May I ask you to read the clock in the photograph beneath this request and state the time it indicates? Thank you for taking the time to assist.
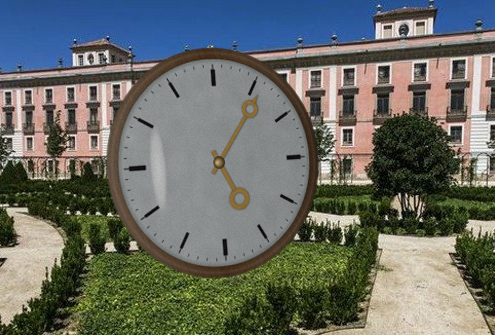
5:06
